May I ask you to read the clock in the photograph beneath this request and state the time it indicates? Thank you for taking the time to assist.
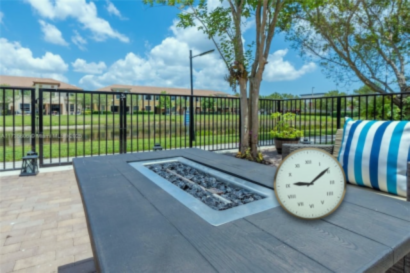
9:09
